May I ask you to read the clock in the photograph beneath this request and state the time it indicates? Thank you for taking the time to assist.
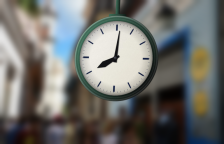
8:01
